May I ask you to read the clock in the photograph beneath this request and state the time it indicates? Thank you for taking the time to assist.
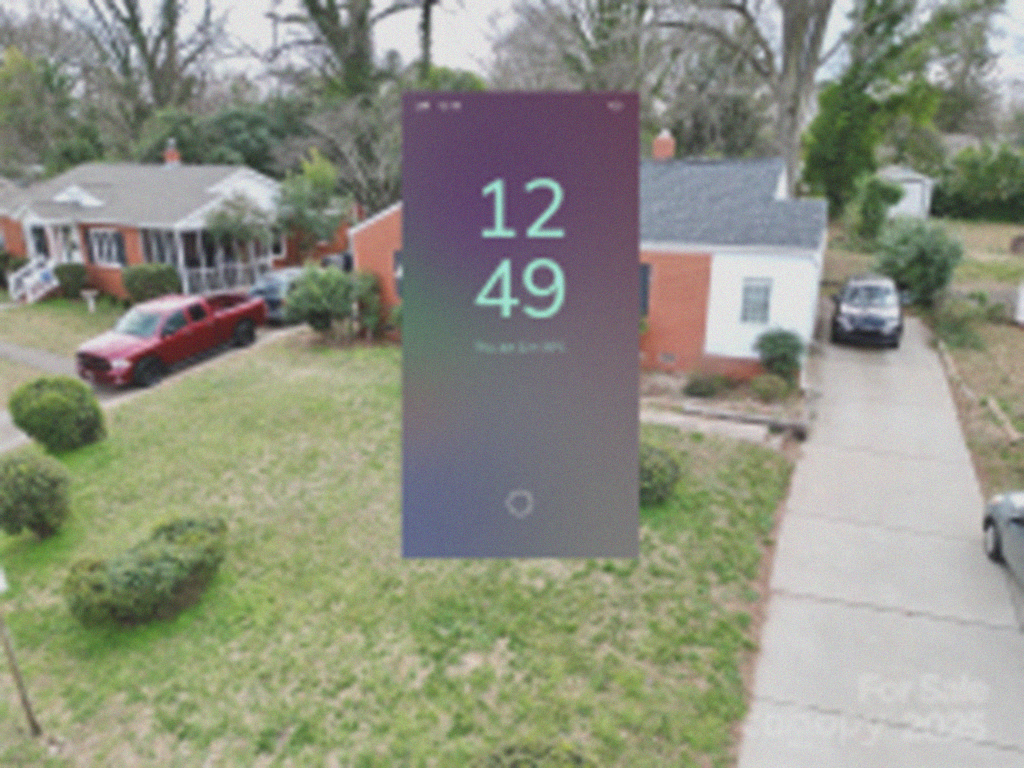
12:49
